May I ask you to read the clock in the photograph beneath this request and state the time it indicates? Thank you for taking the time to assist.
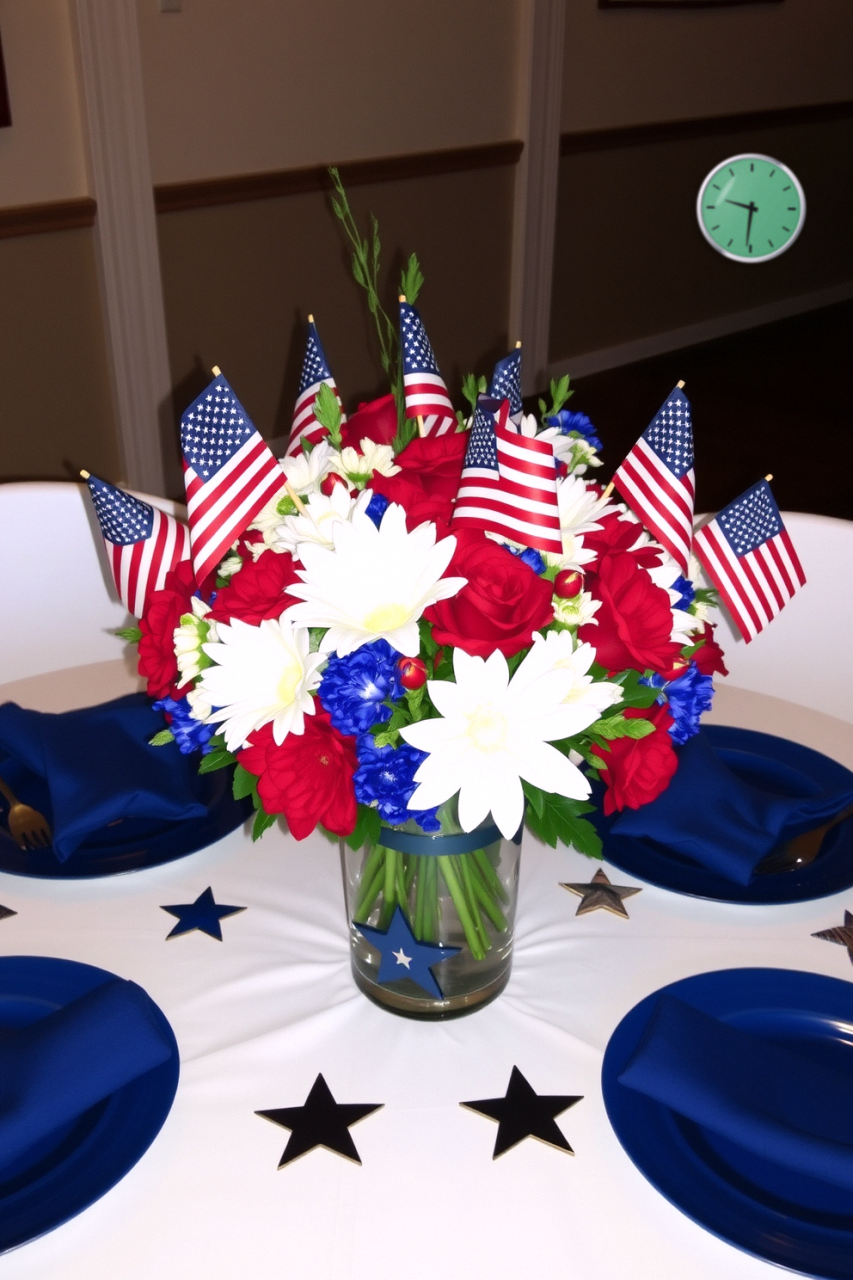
9:31
